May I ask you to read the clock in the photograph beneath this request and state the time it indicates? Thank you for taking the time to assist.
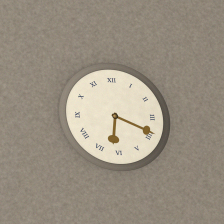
6:19
